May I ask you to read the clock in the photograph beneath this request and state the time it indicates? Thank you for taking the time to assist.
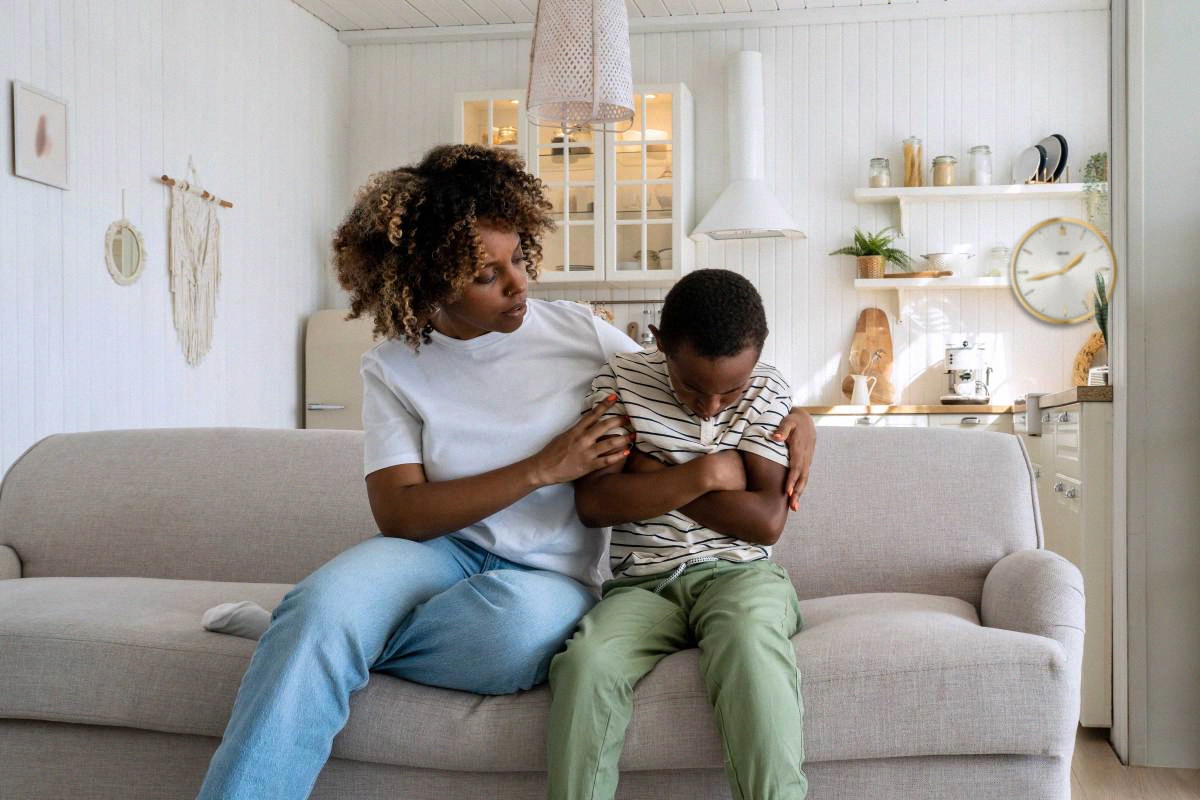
1:43
